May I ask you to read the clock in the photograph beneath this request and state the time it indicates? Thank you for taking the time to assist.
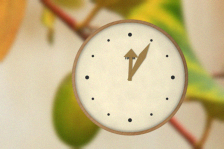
12:05
